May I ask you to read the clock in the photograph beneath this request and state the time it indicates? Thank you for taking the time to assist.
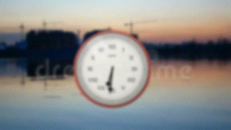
6:31
